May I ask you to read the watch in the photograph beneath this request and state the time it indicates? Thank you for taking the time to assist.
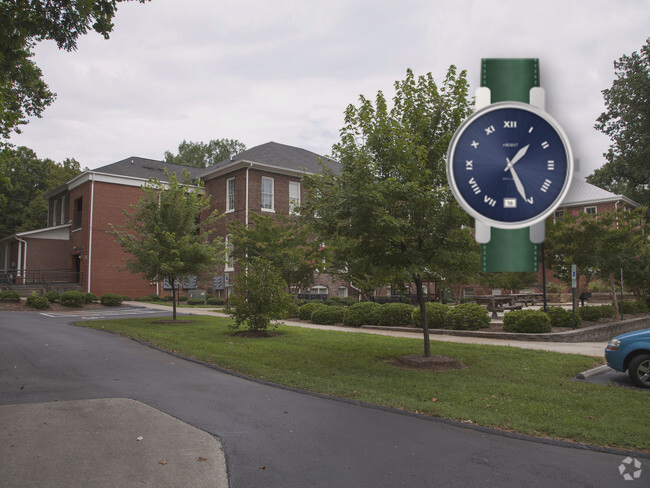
1:26
